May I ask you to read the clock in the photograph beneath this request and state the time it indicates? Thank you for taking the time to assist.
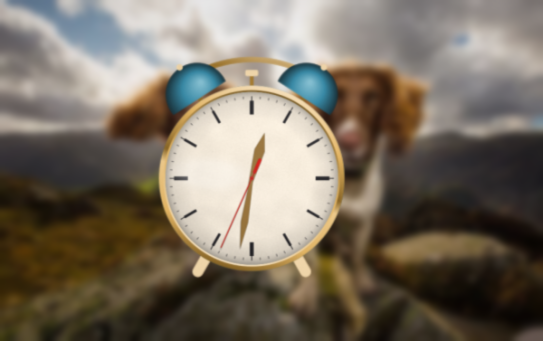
12:31:34
